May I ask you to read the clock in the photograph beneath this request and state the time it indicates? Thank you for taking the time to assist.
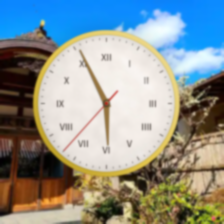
5:55:37
